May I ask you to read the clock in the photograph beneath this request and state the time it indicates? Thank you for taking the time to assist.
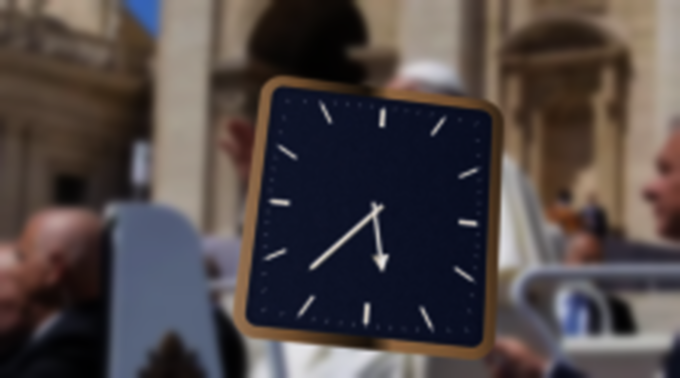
5:37
